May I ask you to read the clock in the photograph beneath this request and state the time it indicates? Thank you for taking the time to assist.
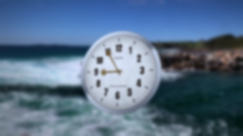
8:55
